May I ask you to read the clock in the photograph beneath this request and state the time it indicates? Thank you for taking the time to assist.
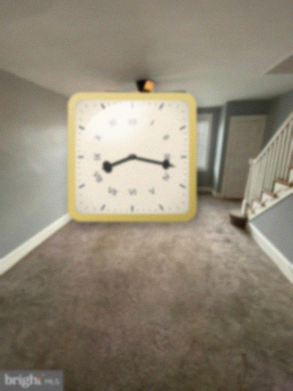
8:17
